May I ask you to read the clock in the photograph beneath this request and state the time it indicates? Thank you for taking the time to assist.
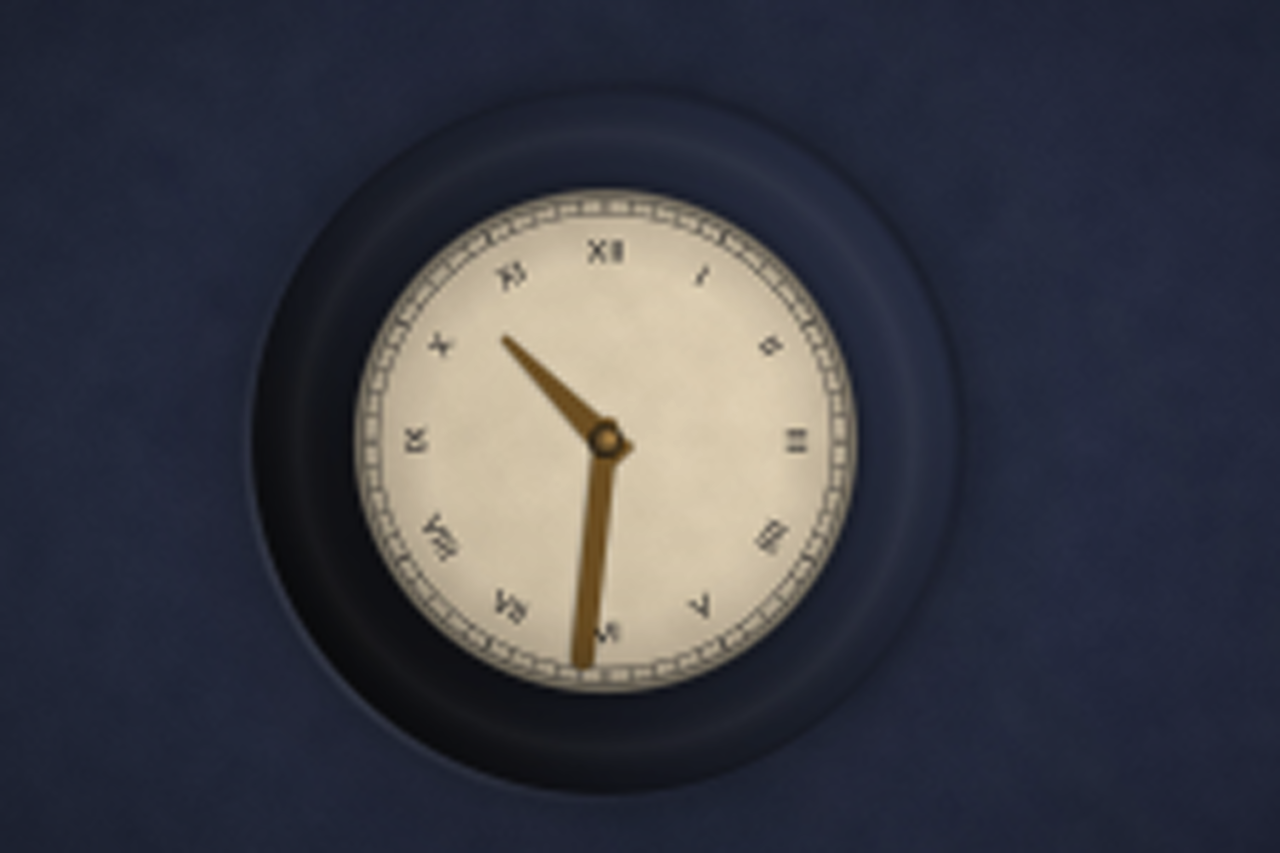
10:31
